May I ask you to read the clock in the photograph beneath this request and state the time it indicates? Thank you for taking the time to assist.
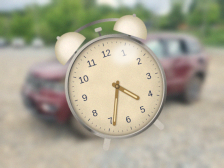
4:34
